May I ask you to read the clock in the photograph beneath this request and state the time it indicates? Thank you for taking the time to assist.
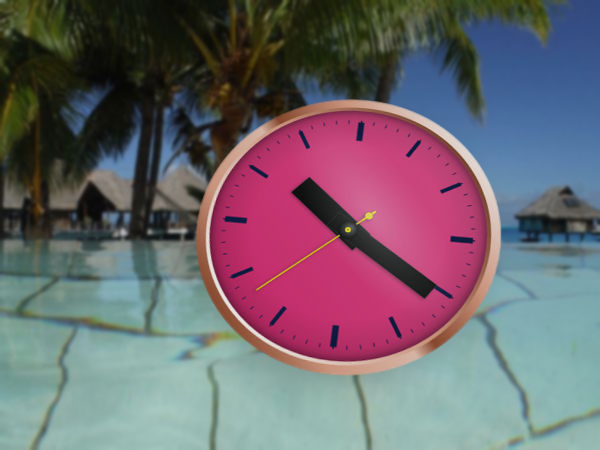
10:20:38
